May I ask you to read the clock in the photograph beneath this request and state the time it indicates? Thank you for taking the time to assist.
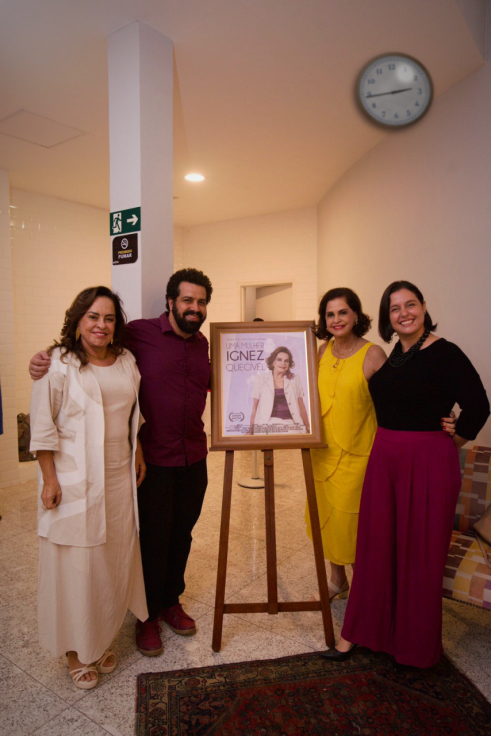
2:44
